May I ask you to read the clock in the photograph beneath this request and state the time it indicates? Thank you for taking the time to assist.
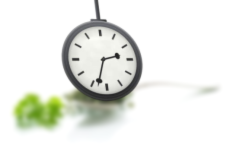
2:33
